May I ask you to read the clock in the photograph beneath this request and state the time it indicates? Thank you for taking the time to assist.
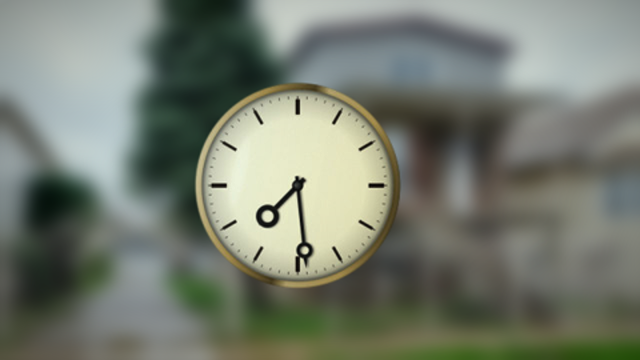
7:29
